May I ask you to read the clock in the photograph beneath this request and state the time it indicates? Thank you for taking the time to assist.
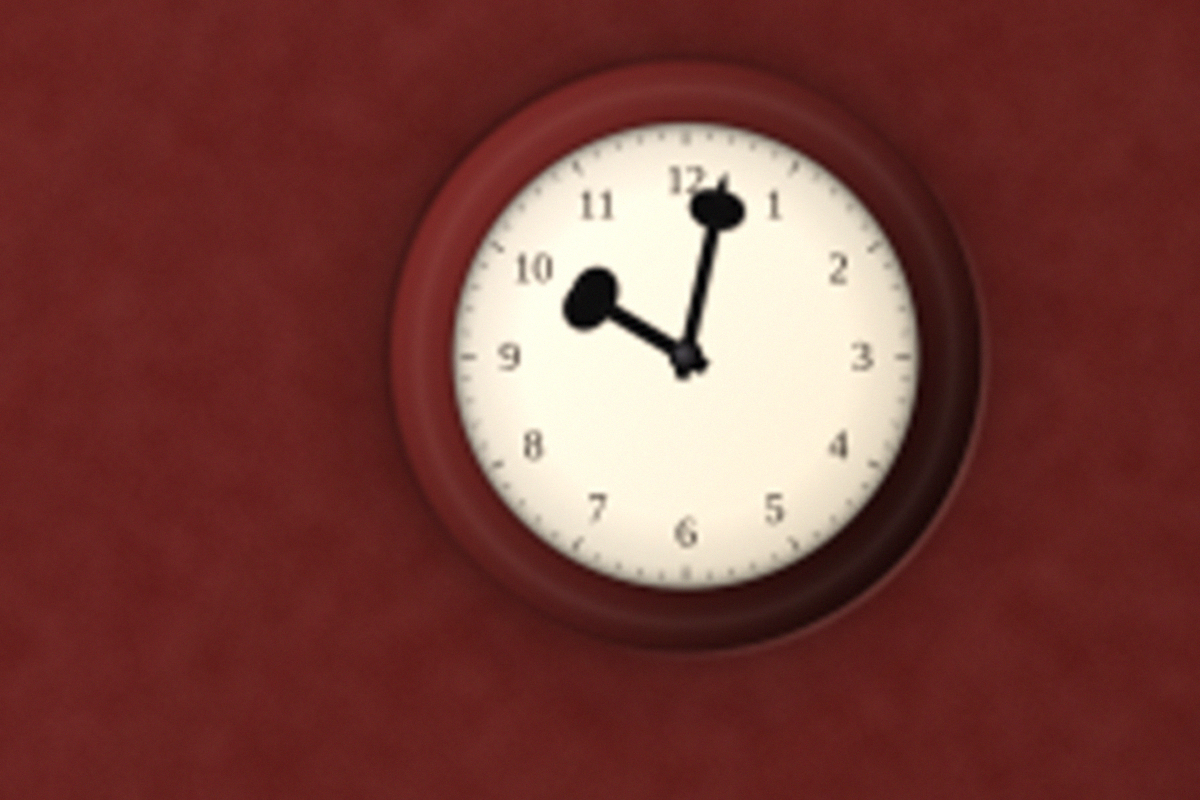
10:02
